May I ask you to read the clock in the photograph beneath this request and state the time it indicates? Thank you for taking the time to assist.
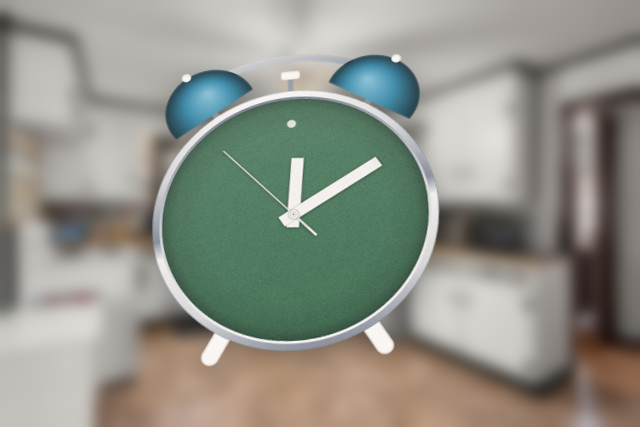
12:09:53
